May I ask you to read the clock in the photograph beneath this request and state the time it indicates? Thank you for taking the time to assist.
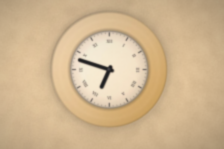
6:48
